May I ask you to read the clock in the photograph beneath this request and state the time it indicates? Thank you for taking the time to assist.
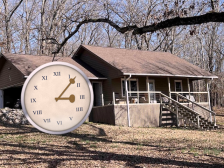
3:07
